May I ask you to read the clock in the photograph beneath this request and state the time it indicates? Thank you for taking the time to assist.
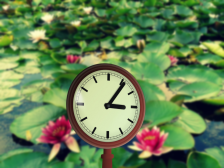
3:06
